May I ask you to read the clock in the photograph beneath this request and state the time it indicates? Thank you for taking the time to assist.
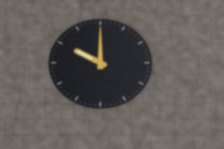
10:00
